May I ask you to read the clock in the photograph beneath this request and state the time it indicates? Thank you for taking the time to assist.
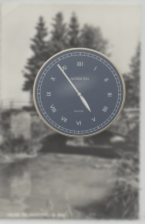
4:54
